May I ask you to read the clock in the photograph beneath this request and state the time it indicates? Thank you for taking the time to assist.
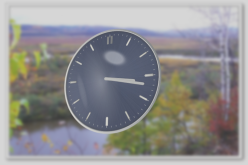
3:17
